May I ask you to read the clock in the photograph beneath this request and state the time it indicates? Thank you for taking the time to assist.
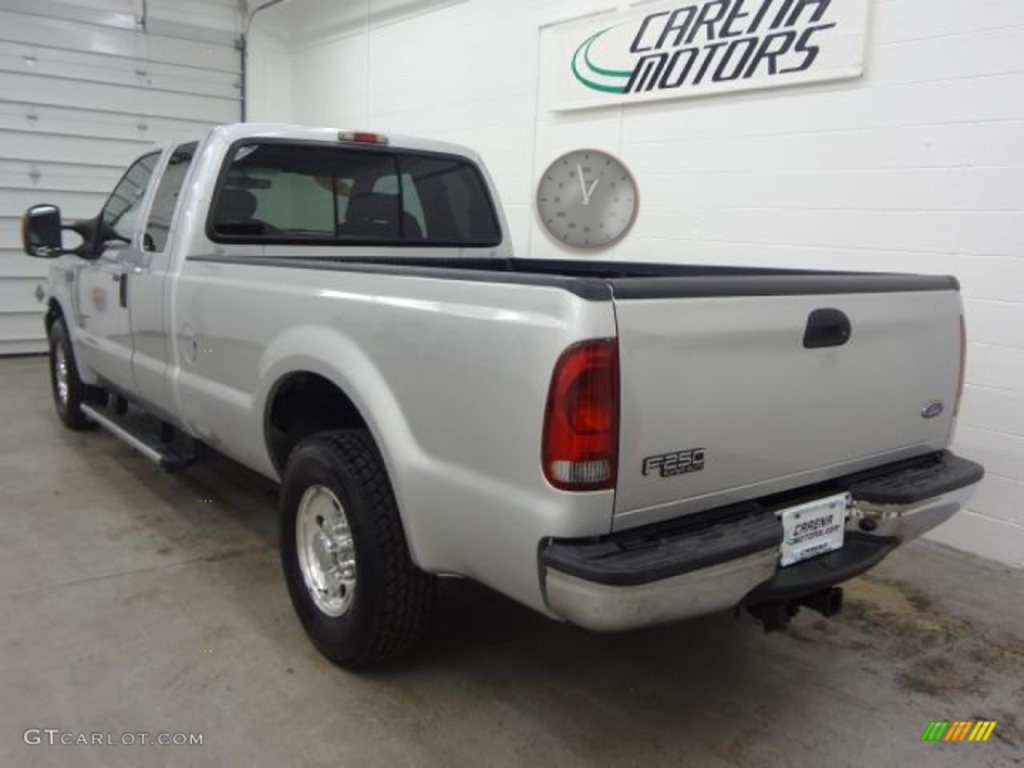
12:58
